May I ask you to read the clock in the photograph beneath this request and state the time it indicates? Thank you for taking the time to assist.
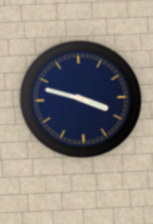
3:48
